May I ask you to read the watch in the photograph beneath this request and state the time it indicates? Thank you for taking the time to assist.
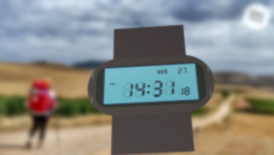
14:31
